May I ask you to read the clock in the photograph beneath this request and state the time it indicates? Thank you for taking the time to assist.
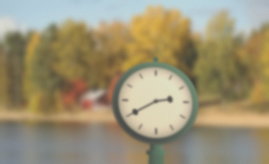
2:40
